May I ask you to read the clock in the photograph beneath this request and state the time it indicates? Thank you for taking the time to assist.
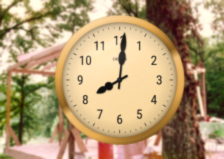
8:01
